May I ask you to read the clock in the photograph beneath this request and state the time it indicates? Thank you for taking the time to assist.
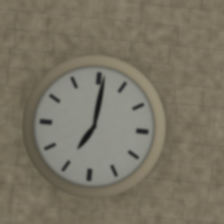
7:01
